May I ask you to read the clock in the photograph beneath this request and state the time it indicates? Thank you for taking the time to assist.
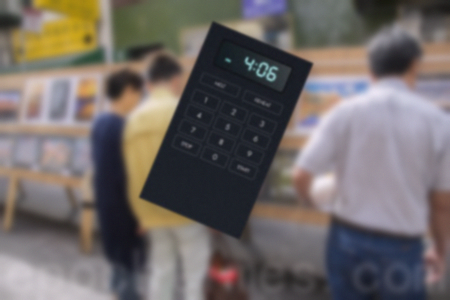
4:06
